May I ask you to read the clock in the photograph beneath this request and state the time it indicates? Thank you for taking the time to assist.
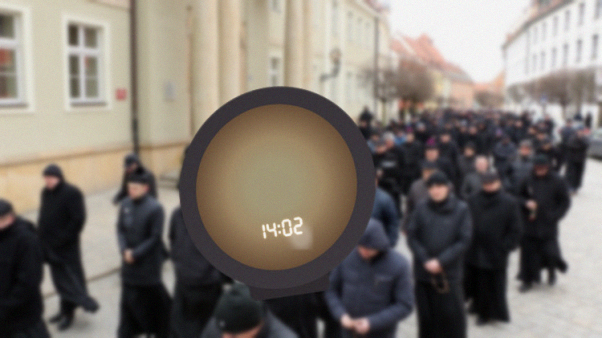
14:02
